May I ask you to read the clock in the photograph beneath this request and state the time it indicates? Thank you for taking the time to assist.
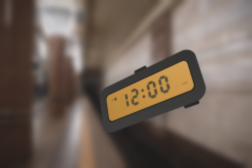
12:00
